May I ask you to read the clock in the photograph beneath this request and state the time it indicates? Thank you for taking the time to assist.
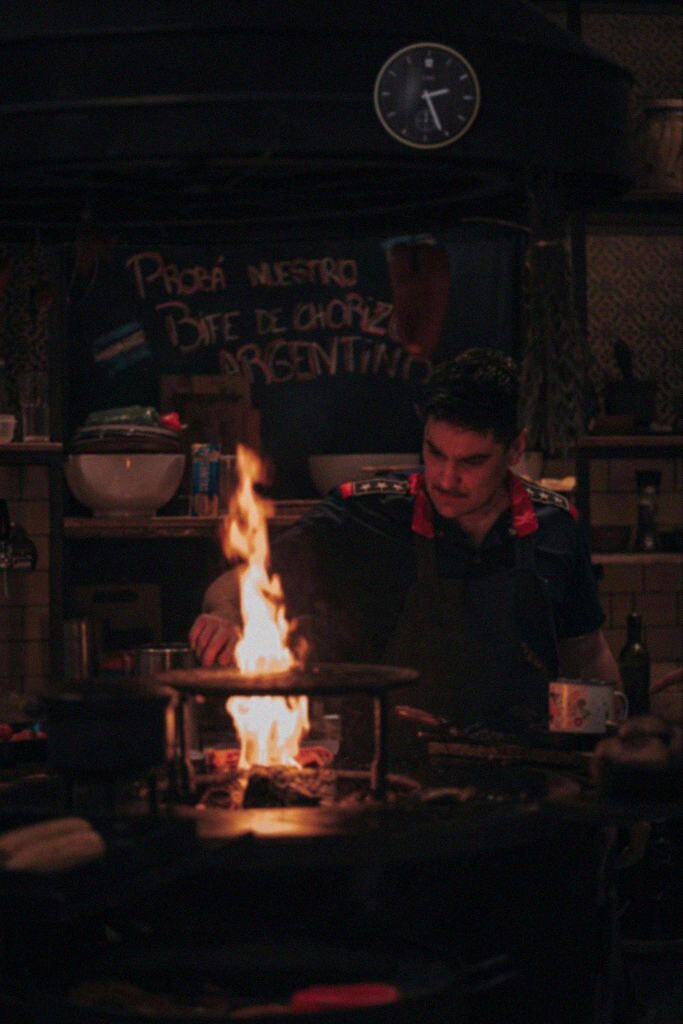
2:26
